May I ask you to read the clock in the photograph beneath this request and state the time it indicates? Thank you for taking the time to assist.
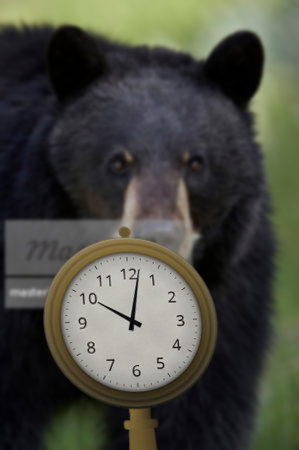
10:02
